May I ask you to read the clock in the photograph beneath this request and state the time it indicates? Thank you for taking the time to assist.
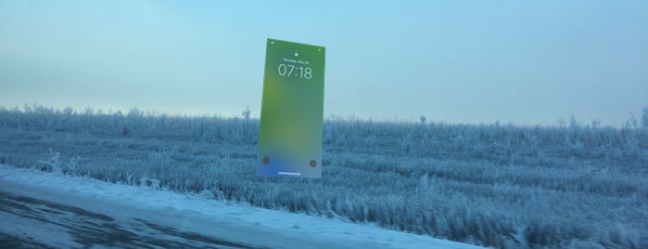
7:18
